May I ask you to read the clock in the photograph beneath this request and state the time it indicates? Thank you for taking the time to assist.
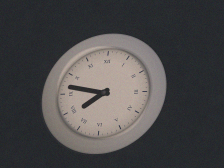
7:47
